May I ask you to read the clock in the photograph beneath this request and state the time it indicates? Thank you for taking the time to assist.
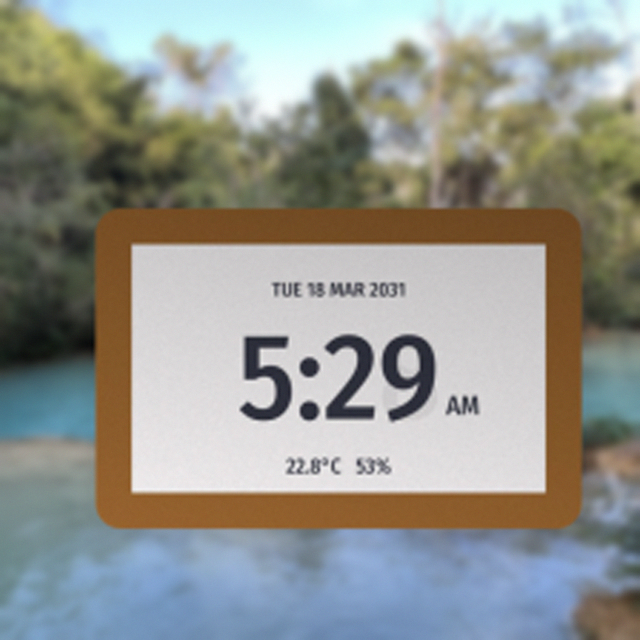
5:29
